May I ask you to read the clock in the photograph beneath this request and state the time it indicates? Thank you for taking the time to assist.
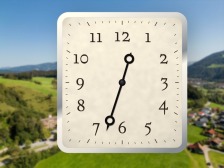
12:33
